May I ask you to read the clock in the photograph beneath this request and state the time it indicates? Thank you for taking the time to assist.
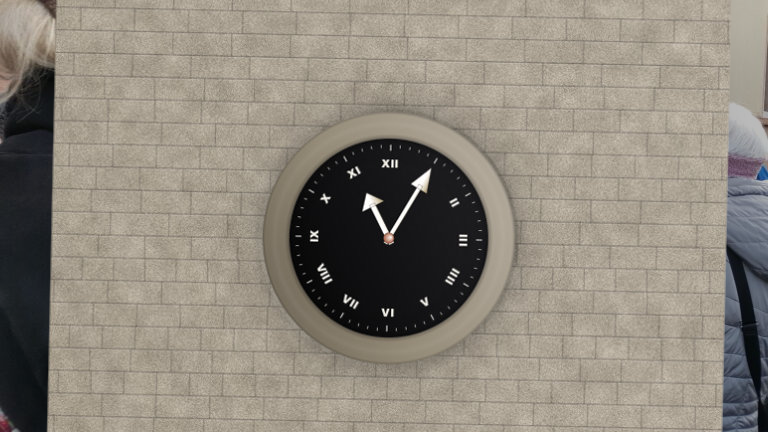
11:05
